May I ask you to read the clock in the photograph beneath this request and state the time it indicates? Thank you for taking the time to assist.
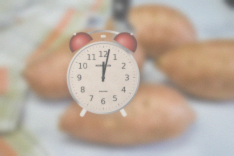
12:02
